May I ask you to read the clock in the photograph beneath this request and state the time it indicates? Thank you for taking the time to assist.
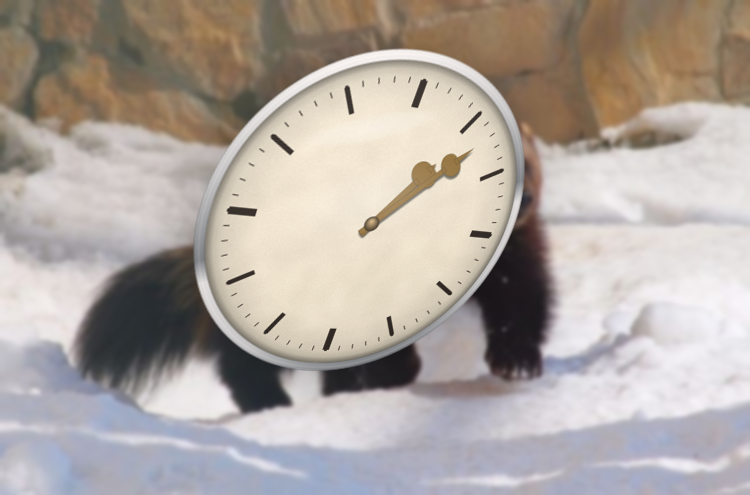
1:07
